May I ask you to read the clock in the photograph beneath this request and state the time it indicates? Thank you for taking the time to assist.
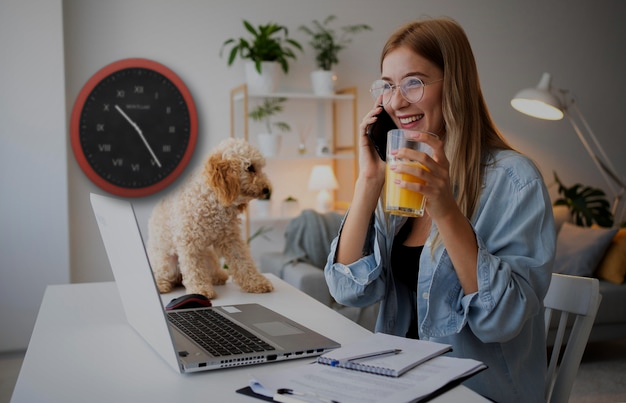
10:24
